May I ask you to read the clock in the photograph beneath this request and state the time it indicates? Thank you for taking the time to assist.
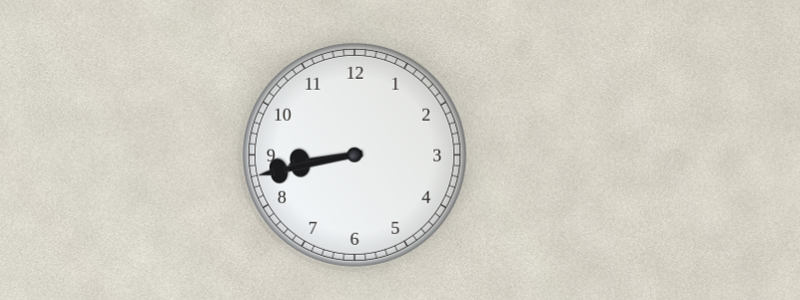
8:43
